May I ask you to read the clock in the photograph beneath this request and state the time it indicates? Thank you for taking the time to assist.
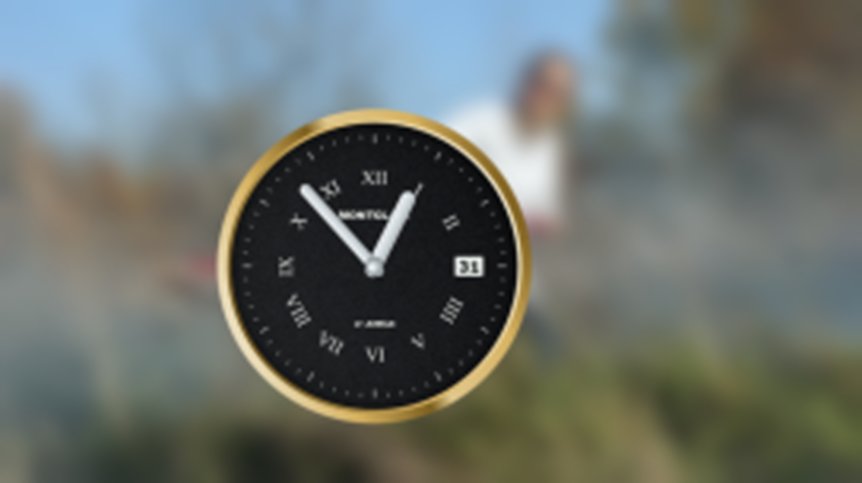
12:53
